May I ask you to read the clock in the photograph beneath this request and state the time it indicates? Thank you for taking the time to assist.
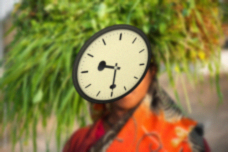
9:30
